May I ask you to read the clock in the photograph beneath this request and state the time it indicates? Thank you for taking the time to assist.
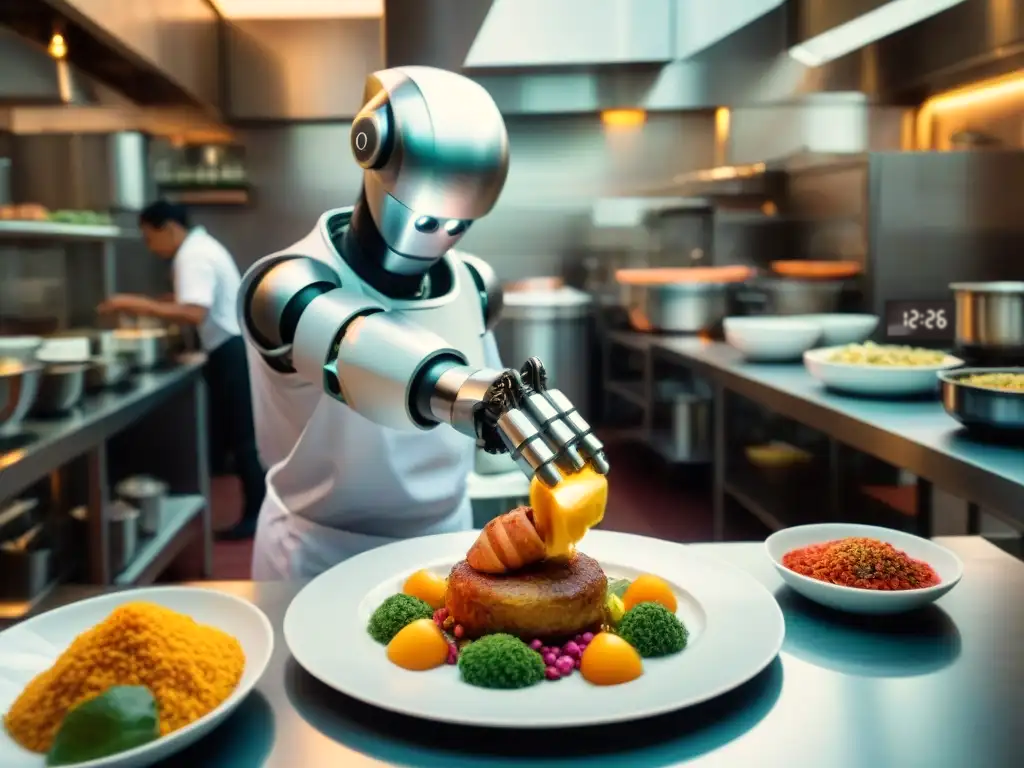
12:26
